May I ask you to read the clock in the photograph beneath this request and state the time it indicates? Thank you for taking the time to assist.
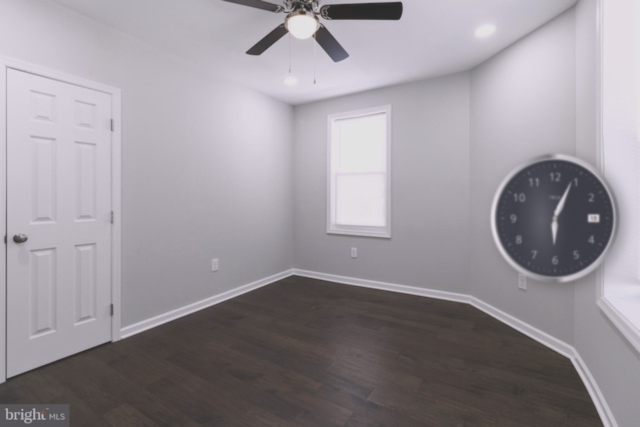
6:04
